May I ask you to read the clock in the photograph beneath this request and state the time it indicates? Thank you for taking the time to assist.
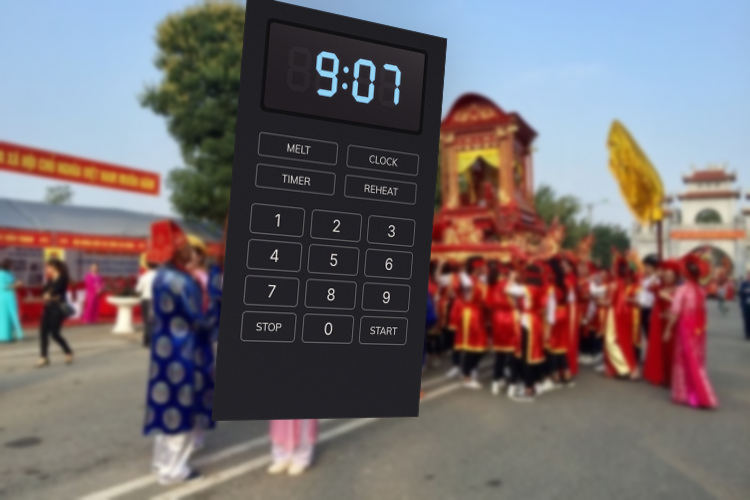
9:07
